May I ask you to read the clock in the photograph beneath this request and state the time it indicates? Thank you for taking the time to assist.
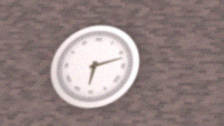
6:12
